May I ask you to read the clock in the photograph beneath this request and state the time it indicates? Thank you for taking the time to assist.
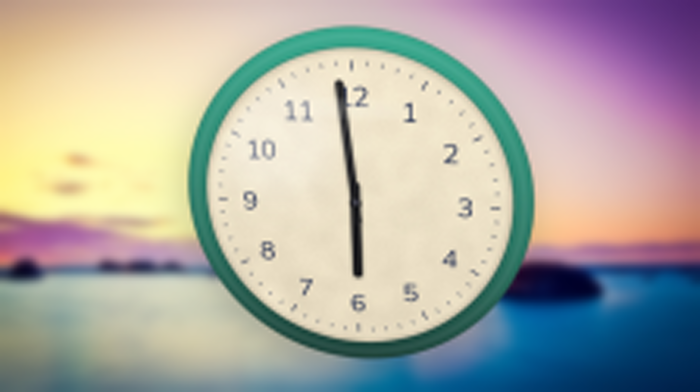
5:59
